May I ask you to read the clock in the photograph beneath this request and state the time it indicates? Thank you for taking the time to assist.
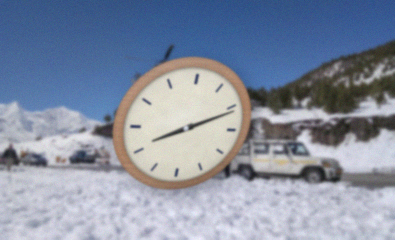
8:11
